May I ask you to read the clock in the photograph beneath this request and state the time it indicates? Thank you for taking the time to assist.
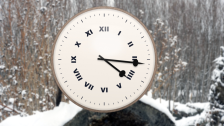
4:16
